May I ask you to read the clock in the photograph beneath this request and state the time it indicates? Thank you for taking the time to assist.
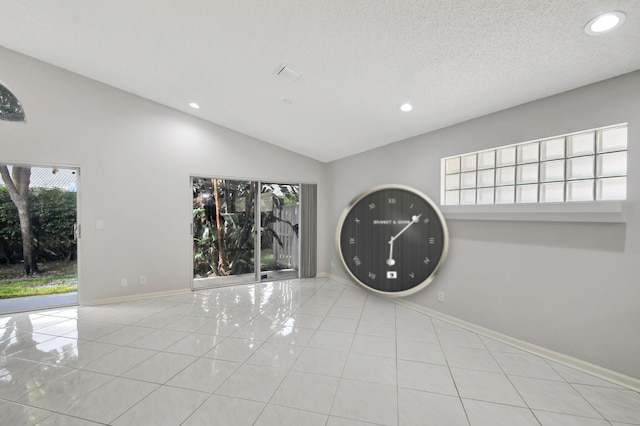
6:08
